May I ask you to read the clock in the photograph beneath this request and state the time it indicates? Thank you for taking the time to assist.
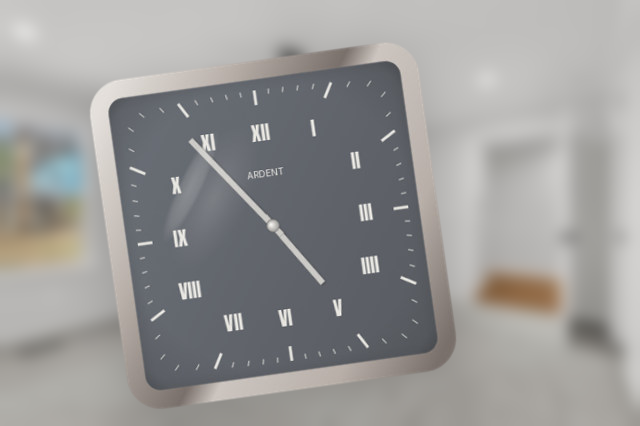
4:54
